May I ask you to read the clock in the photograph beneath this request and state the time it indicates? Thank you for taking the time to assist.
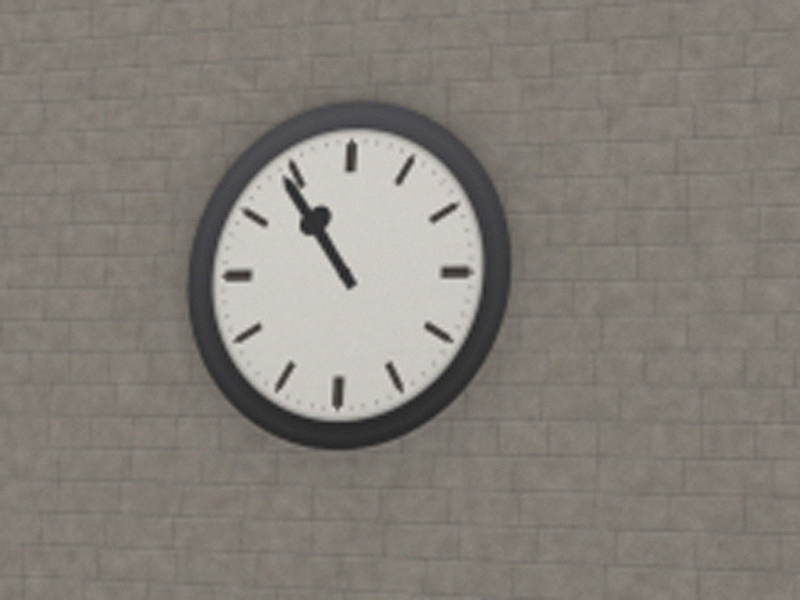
10:54
